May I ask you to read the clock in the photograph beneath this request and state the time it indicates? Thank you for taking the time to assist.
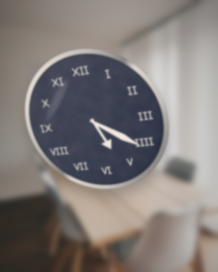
5:21
